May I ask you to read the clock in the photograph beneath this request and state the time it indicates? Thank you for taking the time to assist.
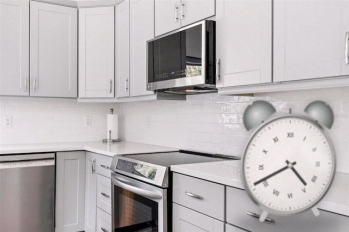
4:41
